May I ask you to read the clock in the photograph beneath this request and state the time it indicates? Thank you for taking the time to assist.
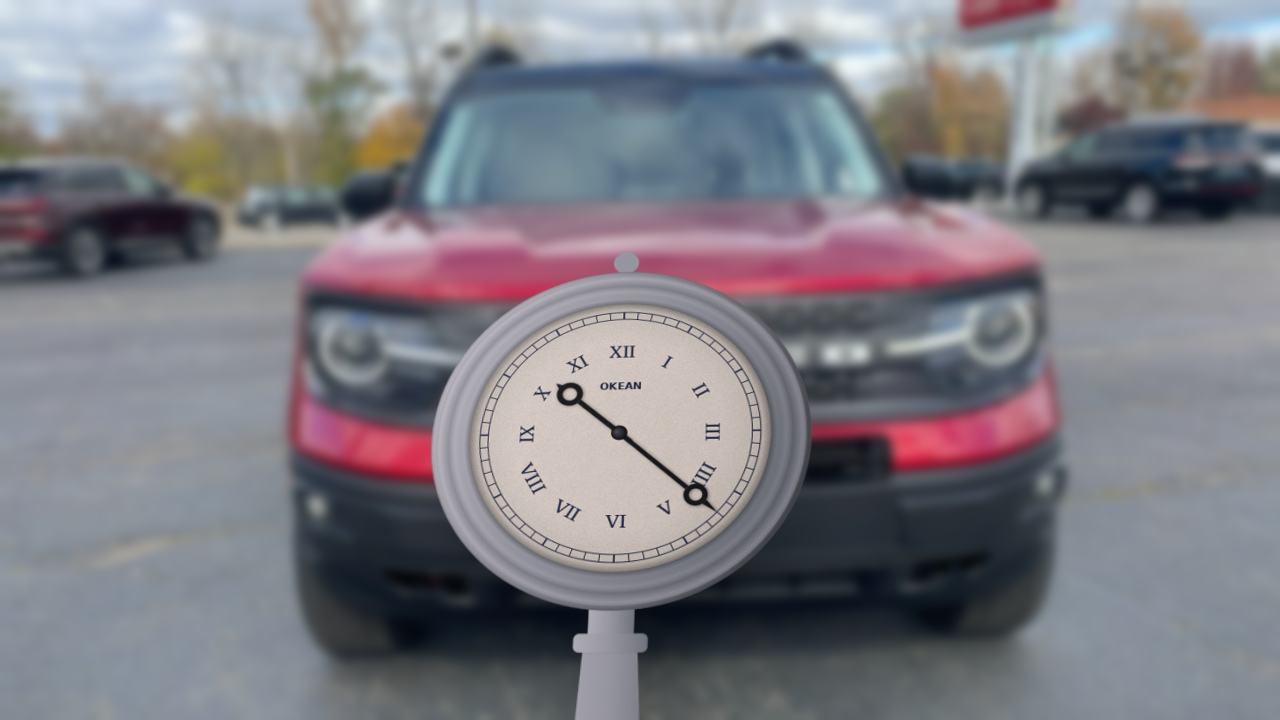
10:22
